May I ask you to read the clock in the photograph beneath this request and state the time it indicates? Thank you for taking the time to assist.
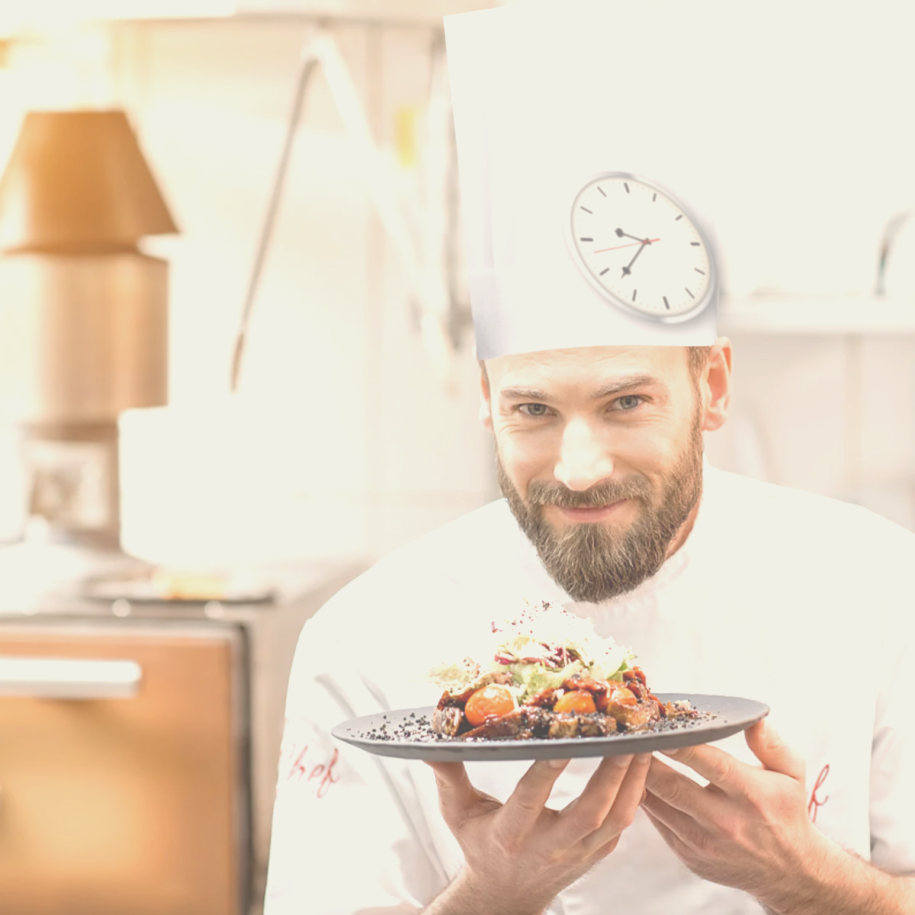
9:37:43
